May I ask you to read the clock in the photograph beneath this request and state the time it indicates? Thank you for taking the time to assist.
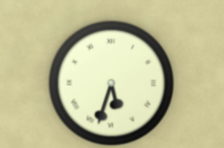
5:33
